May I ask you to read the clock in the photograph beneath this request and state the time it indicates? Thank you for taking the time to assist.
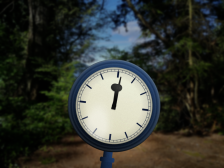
12:01
